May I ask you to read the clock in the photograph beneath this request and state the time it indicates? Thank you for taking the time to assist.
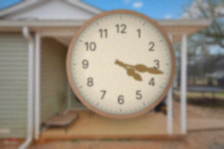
4:17
